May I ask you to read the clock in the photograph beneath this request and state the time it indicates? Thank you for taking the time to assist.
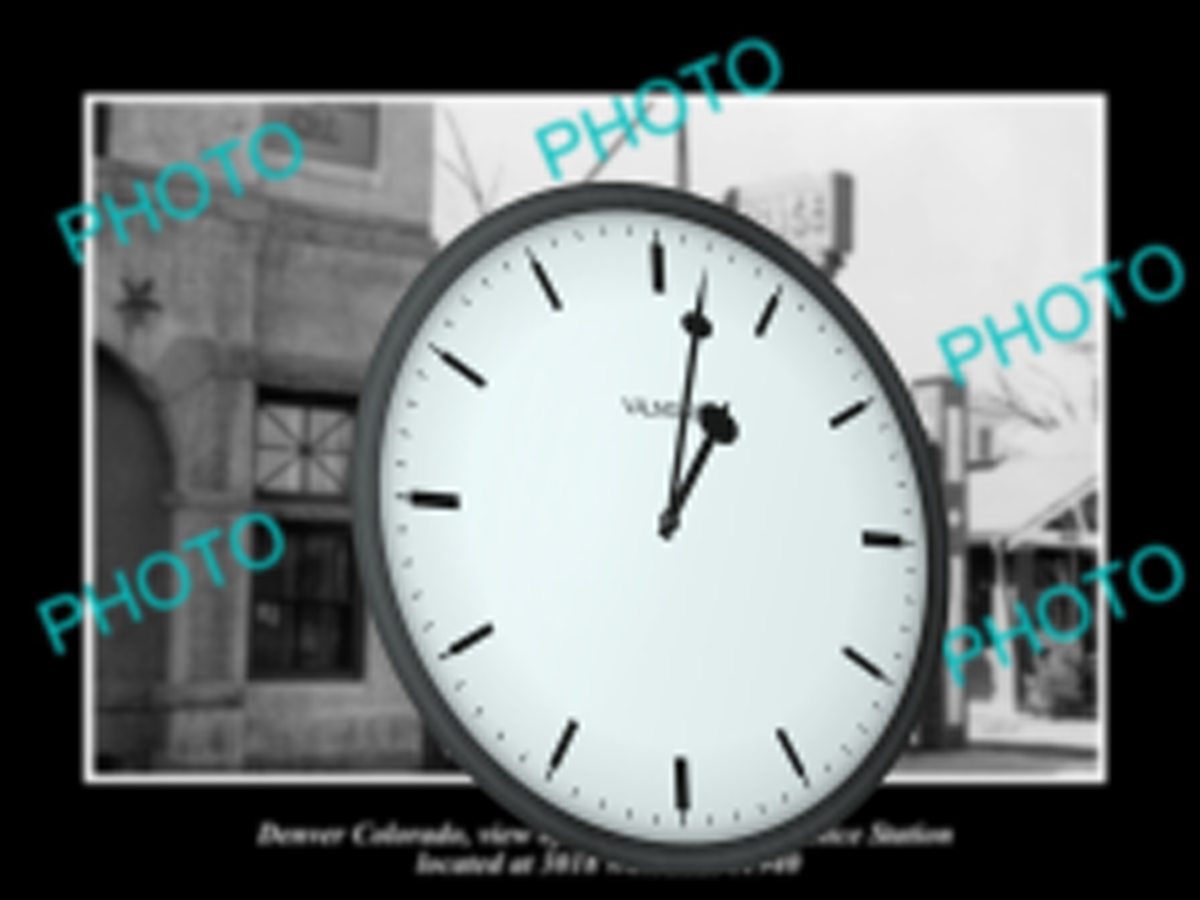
1:02
